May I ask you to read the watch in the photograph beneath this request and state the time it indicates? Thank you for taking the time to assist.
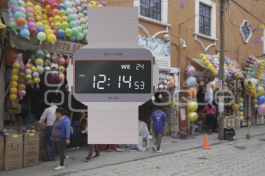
12:14:53
